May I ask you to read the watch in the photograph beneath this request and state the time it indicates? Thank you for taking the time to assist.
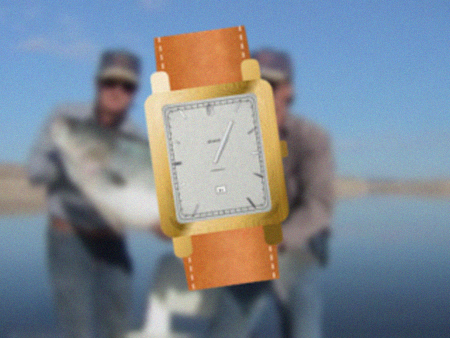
1:05
